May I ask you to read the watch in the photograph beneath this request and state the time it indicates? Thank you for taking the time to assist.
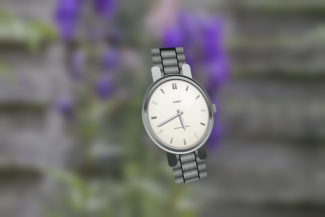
5:42
